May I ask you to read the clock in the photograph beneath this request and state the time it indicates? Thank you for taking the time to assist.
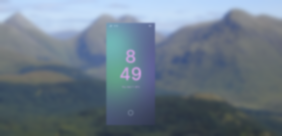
8:49
